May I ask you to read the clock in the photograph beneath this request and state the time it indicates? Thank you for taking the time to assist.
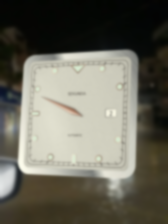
9:49
